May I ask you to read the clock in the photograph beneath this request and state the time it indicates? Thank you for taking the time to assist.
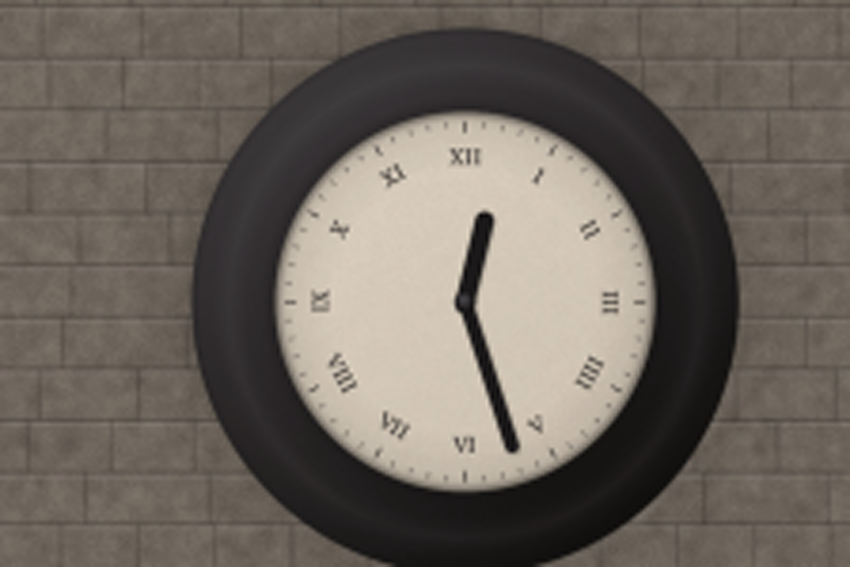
12:27
